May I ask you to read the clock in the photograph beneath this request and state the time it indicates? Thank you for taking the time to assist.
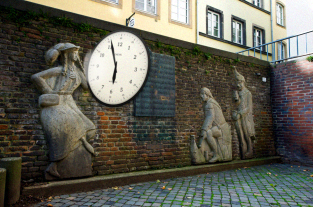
5:56
